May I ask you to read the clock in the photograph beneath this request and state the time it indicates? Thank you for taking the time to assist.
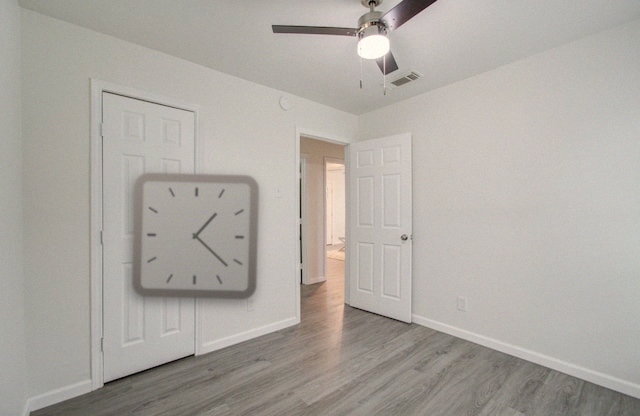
1:22
